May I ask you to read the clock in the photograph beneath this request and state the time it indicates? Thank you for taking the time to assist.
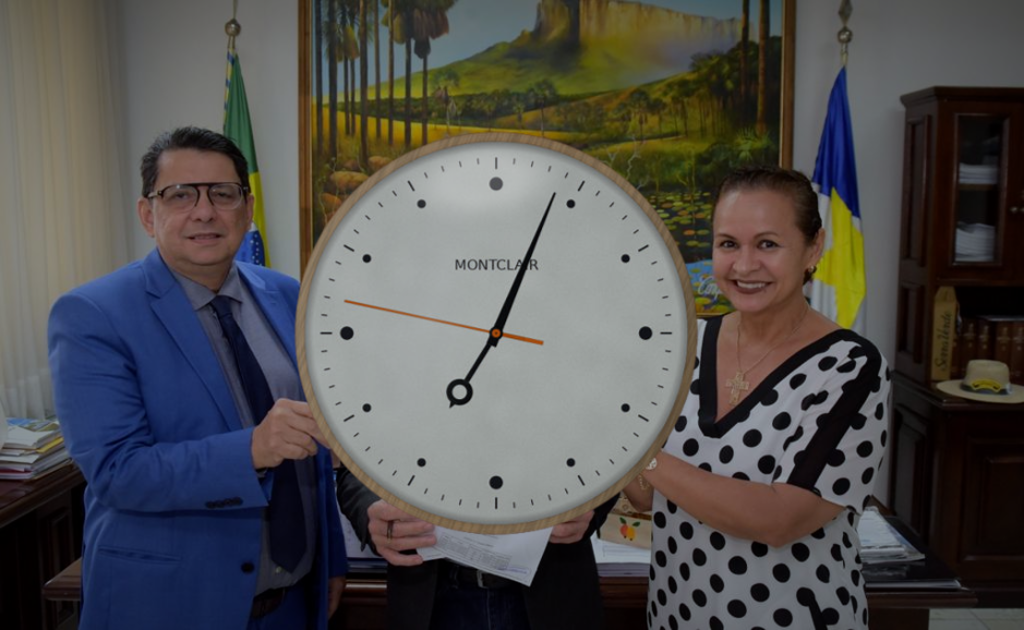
7:03:47
